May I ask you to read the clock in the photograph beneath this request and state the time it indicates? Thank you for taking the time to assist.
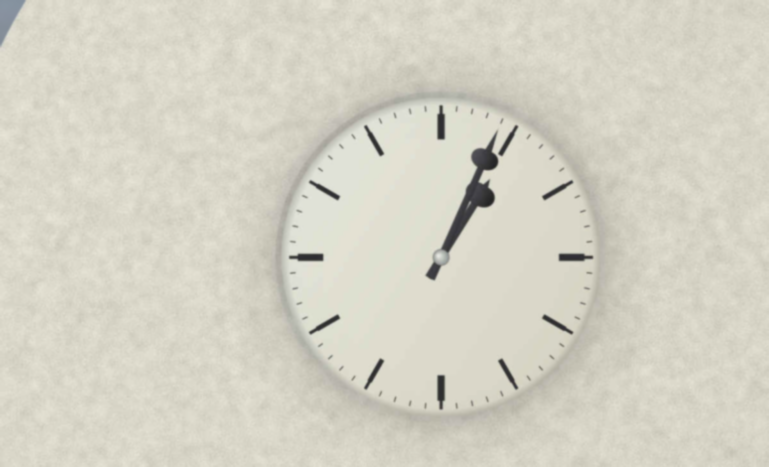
1:04
